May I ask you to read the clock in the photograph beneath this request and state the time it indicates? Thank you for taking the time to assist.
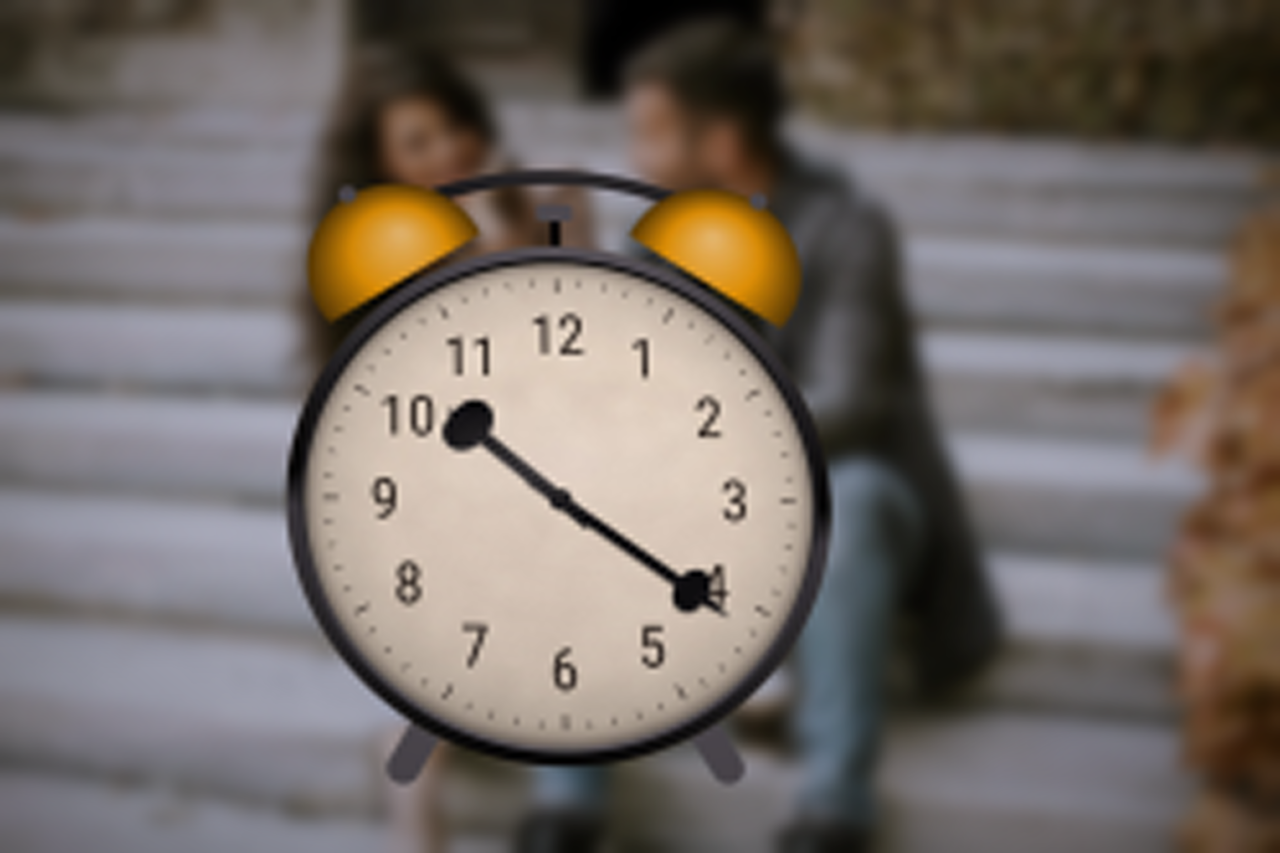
10:21
